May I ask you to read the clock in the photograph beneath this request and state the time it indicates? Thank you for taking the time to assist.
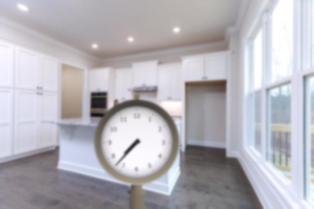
7:37
